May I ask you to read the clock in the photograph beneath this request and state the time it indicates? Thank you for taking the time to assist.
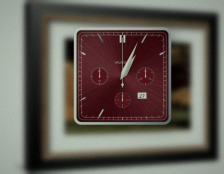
1:04
